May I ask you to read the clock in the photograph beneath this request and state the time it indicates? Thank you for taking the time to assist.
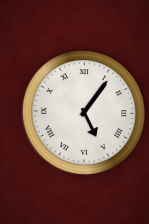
5:06
